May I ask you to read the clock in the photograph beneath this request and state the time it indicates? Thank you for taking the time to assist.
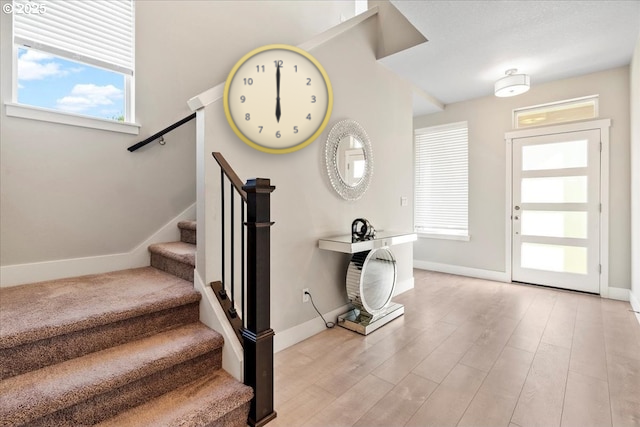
6:00
